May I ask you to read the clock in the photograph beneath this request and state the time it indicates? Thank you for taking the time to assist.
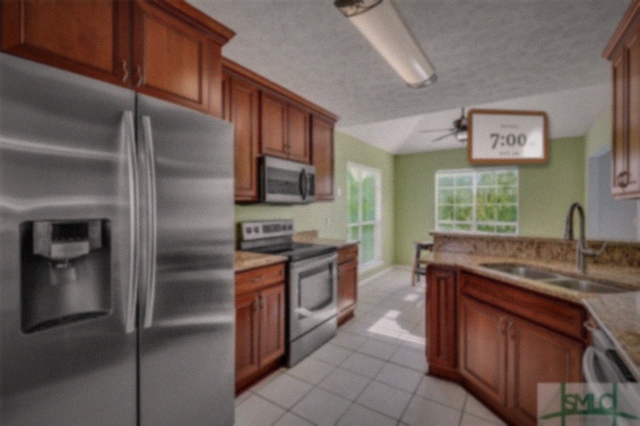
7:00
